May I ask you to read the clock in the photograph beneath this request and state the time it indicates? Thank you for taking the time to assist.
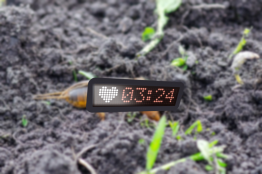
3:24
